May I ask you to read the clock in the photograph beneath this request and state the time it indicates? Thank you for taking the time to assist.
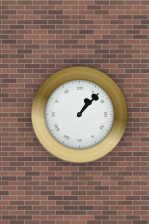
1:07
